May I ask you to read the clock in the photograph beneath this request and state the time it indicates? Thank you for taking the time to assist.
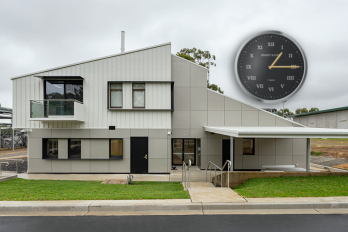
1:15
